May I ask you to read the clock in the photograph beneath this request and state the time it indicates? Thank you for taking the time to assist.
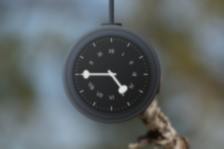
4:45
